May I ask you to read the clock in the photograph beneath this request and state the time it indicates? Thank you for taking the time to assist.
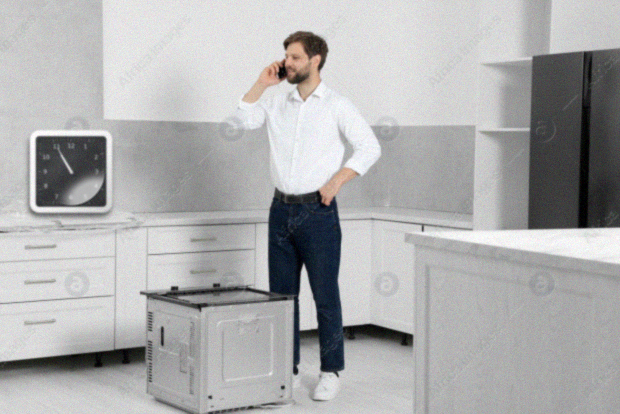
10:55
